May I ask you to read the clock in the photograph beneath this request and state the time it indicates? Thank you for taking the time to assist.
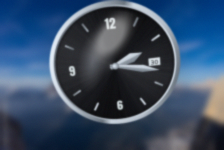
2:17
